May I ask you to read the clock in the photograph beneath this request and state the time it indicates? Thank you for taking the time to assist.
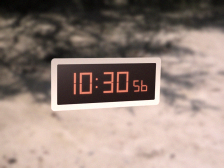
10:30:56
